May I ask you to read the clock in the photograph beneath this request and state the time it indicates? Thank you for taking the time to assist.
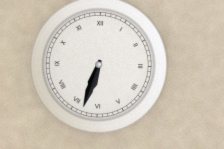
6:33
